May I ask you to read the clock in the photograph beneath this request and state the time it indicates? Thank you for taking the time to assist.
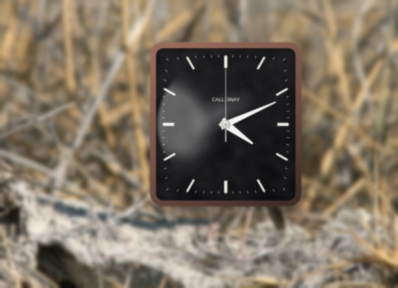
4:11:00
